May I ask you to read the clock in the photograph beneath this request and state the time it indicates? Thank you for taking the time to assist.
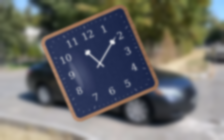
11:09
